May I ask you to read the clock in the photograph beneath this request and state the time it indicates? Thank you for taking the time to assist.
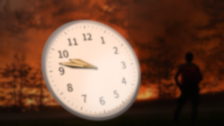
9:47
